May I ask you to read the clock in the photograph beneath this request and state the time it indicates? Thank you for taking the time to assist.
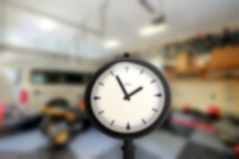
1:56
